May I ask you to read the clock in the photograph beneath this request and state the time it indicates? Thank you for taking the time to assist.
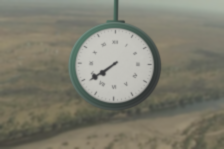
7:39
